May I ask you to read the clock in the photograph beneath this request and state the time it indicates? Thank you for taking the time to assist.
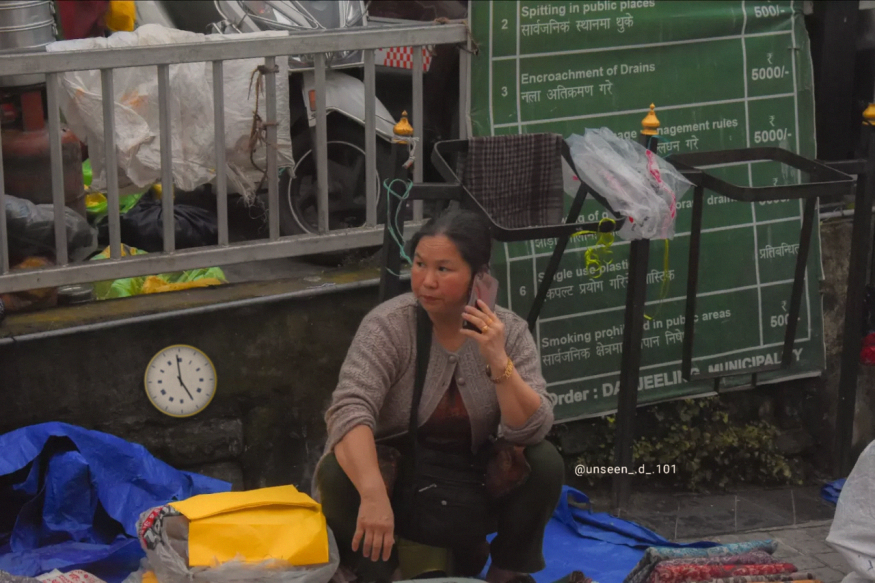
4:59
